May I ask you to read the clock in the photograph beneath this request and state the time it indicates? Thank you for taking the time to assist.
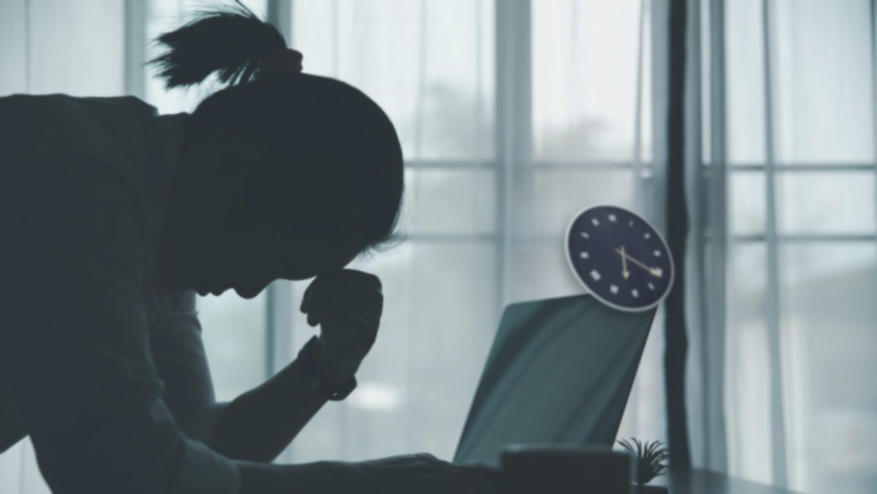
6:21
